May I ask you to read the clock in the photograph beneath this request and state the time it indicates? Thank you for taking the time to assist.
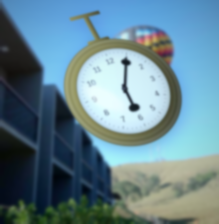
6:05
